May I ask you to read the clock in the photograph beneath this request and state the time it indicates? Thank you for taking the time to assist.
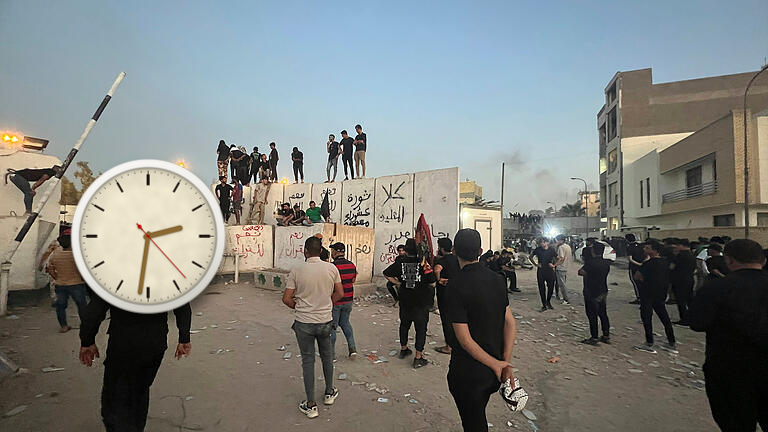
2:31:23
